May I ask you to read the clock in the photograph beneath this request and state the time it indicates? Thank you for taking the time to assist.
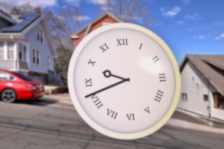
9:42
